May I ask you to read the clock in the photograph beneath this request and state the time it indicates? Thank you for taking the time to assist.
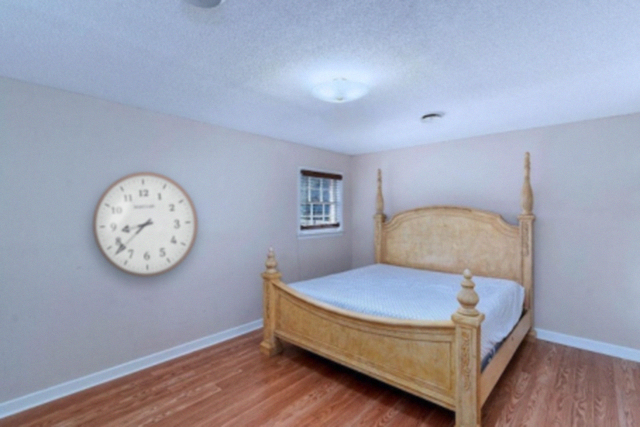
8:38
